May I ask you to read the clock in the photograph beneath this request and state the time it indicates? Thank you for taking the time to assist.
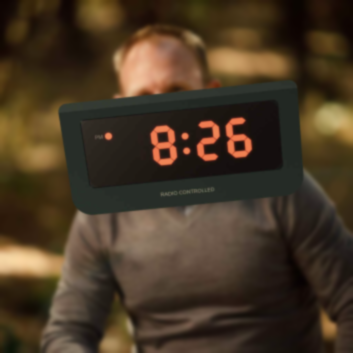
8:26
